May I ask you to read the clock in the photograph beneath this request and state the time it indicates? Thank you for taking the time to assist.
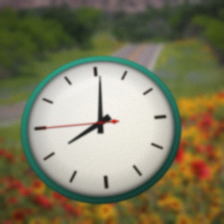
8:00:45
